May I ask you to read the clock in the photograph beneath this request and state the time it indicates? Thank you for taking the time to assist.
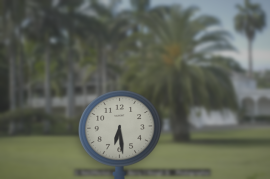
6:29
